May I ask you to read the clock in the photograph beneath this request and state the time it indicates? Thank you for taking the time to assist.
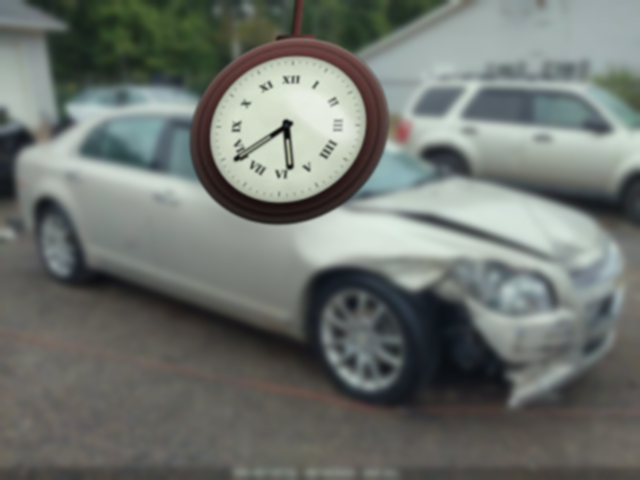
5:39
